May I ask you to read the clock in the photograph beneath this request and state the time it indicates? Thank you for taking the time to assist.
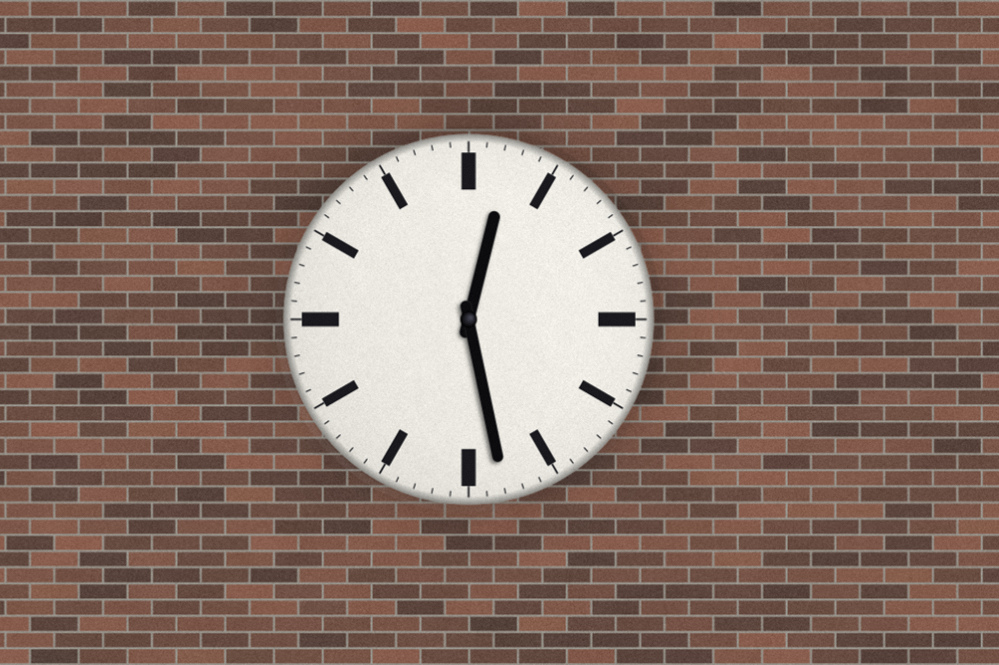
12:28
